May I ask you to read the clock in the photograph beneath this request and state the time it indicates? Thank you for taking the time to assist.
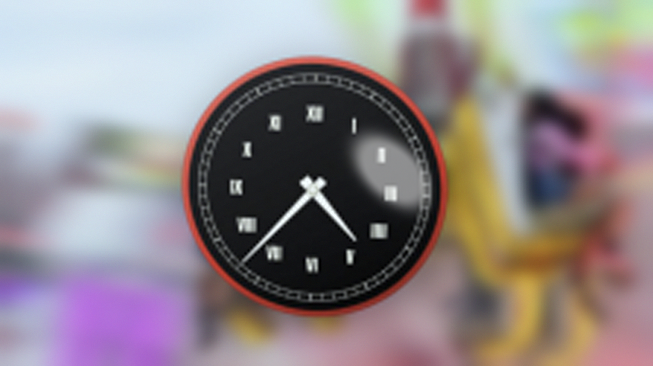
4:37
